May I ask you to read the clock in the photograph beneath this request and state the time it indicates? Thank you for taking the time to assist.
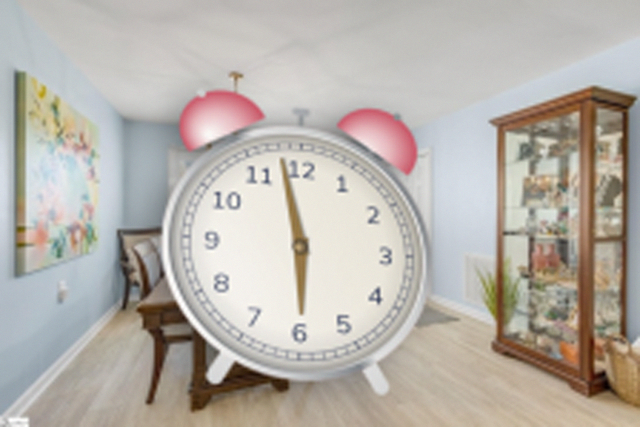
5:58
